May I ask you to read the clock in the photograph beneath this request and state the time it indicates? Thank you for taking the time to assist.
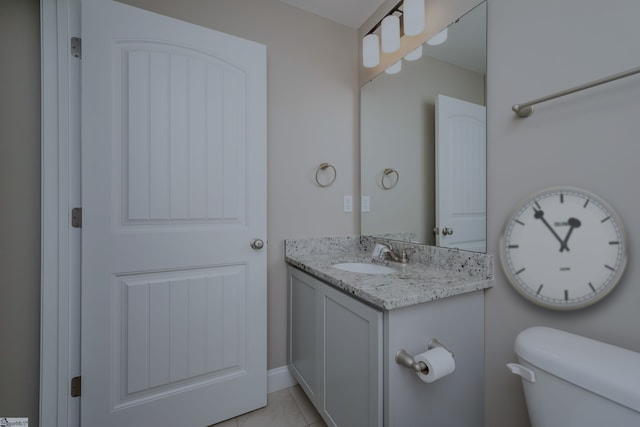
12:54
